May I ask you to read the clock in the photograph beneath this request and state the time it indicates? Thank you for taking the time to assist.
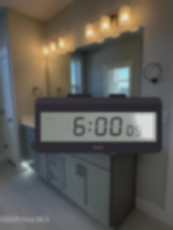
6:00
